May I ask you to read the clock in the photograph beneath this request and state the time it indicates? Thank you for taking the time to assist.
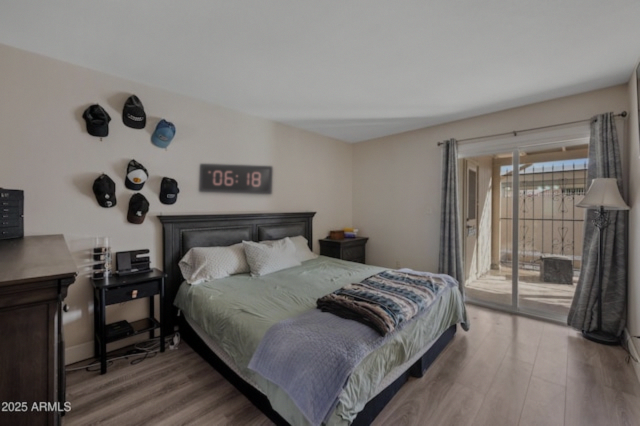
6:18
